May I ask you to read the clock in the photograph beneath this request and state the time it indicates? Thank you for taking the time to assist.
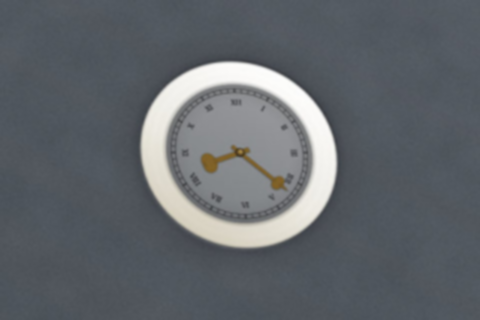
8:22
